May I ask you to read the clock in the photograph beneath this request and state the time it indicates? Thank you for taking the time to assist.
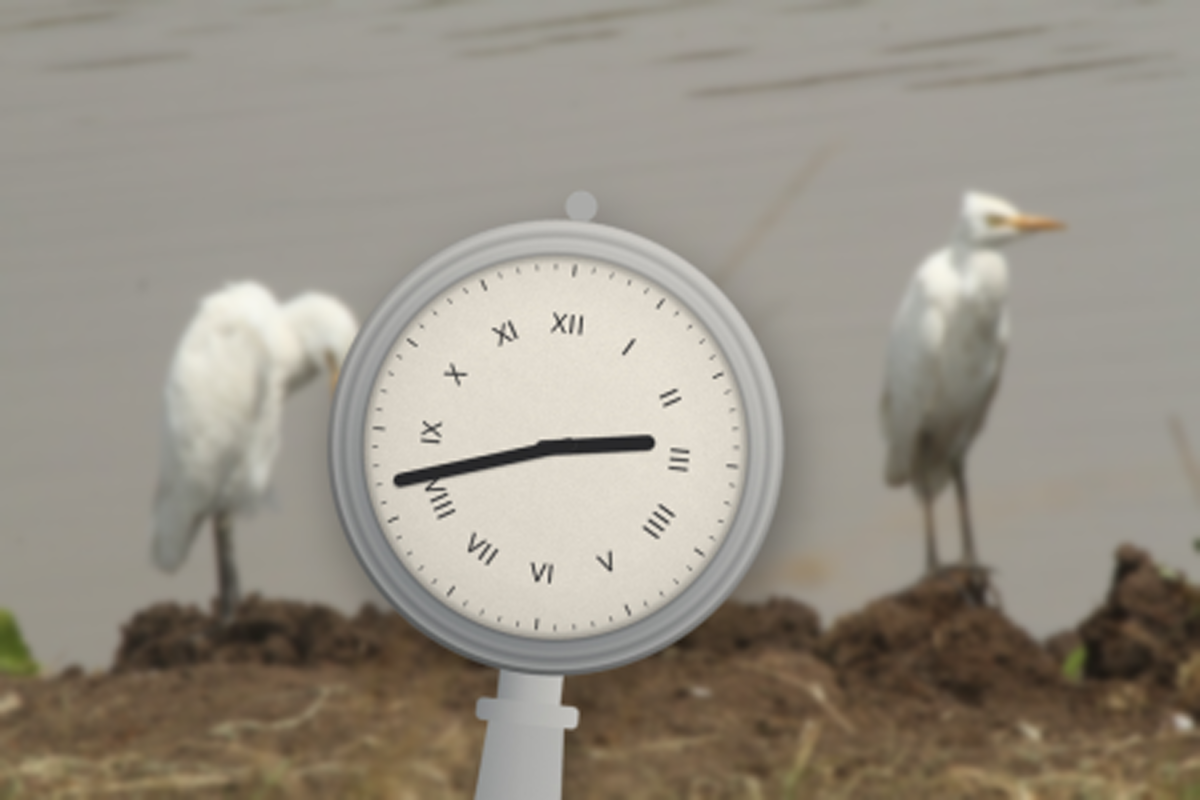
2:42
